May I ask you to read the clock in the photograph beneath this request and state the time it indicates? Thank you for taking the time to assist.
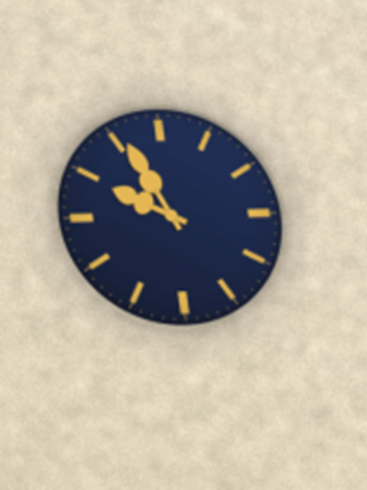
9:56
